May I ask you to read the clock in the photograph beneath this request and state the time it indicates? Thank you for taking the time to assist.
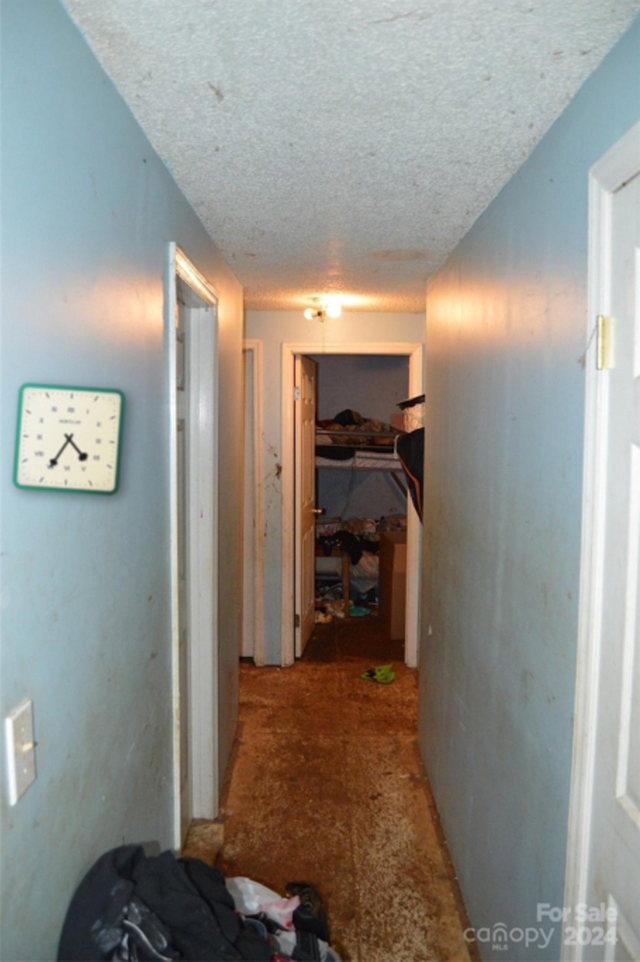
4:35
